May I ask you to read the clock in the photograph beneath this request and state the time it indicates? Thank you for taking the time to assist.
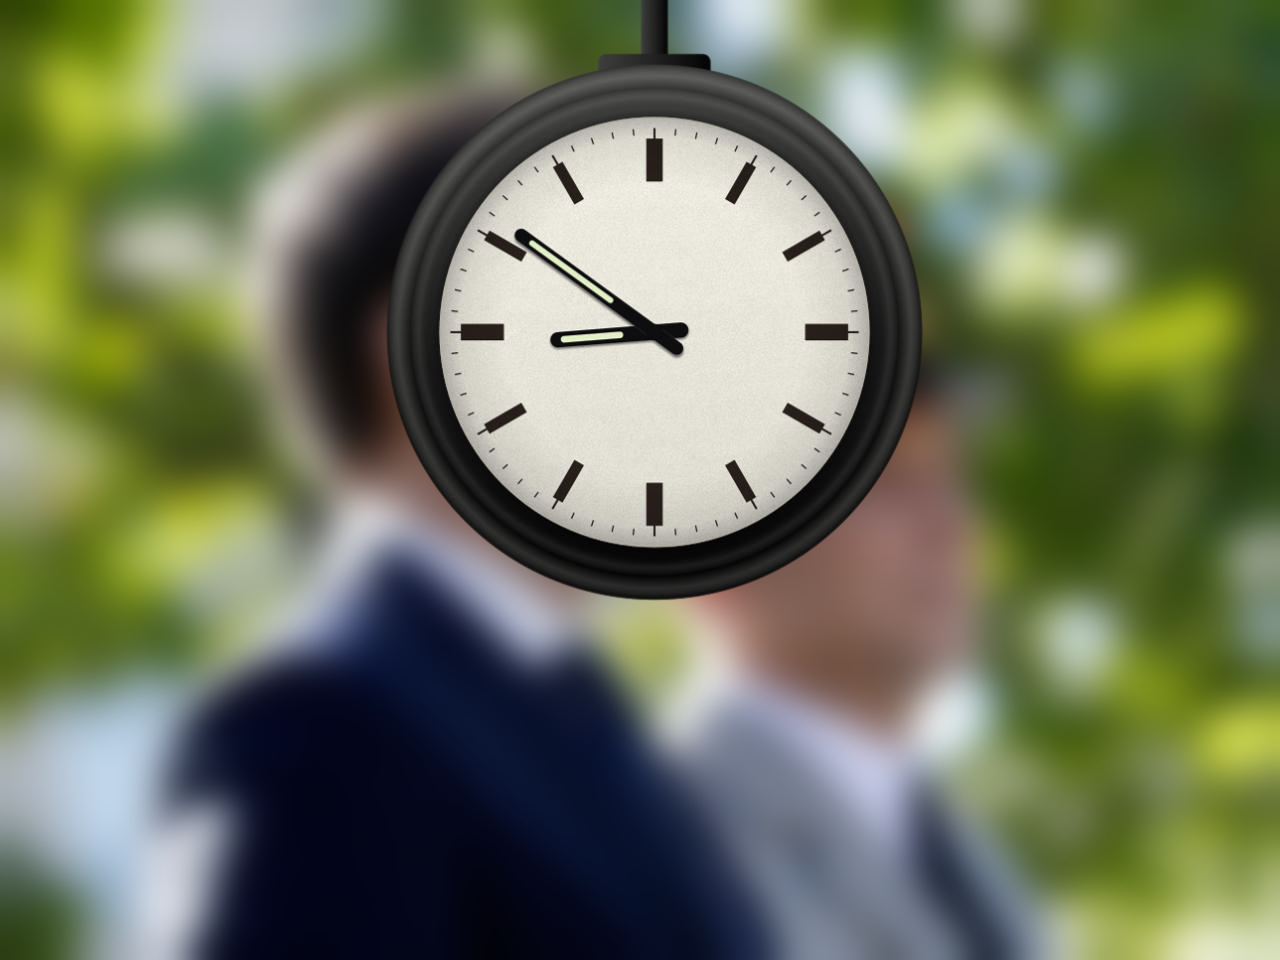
8:51
